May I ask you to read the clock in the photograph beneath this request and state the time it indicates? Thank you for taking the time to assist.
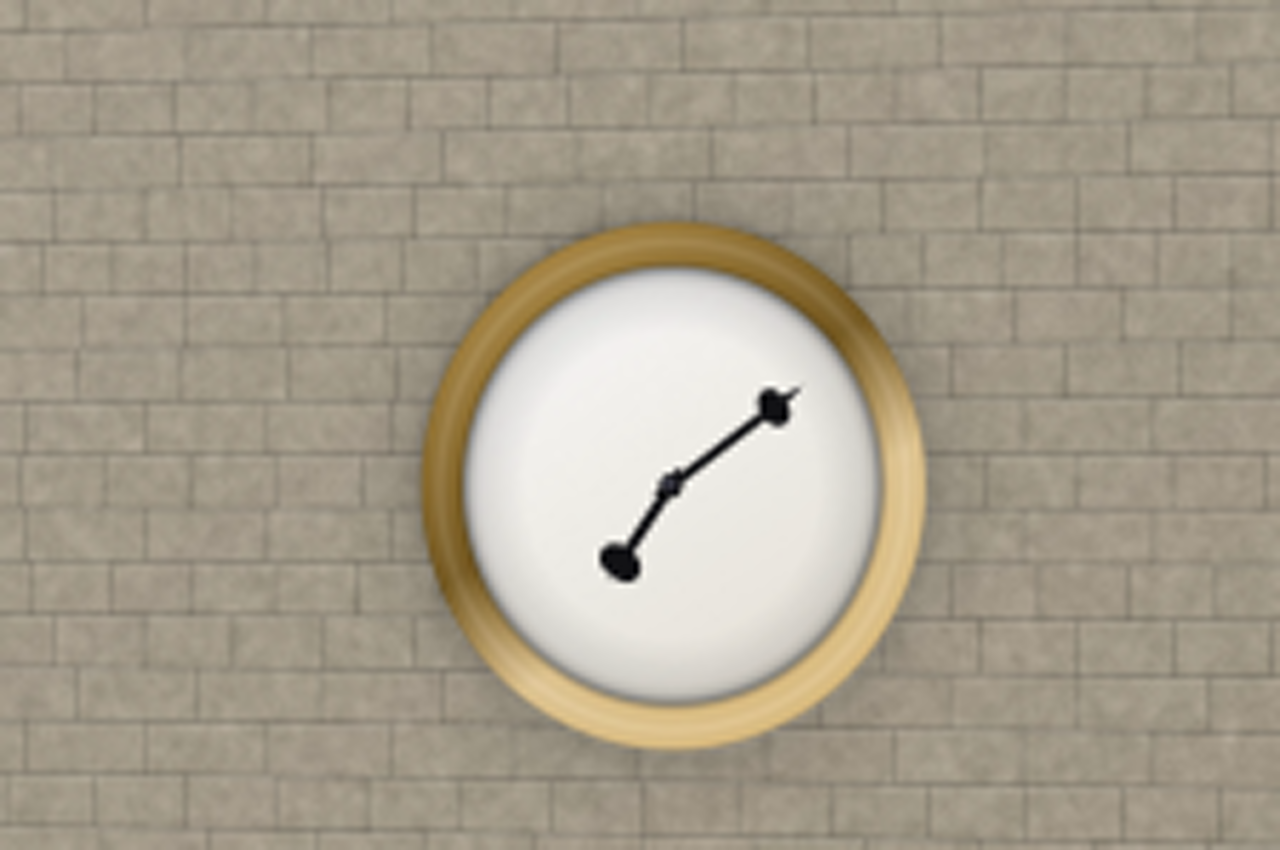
7:09
